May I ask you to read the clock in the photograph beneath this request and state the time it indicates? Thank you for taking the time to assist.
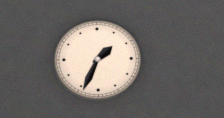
1:34
